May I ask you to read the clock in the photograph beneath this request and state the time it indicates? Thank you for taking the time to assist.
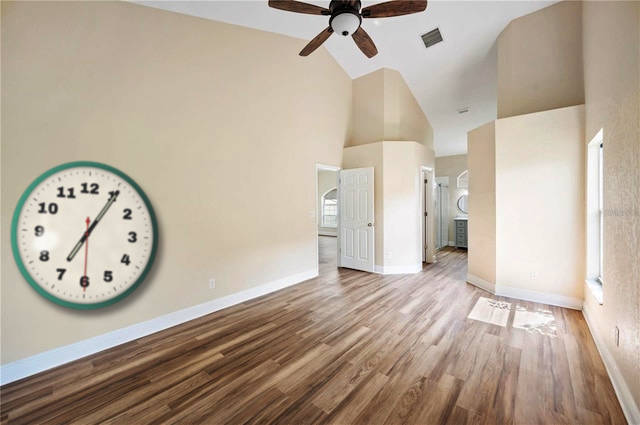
7:05:30
